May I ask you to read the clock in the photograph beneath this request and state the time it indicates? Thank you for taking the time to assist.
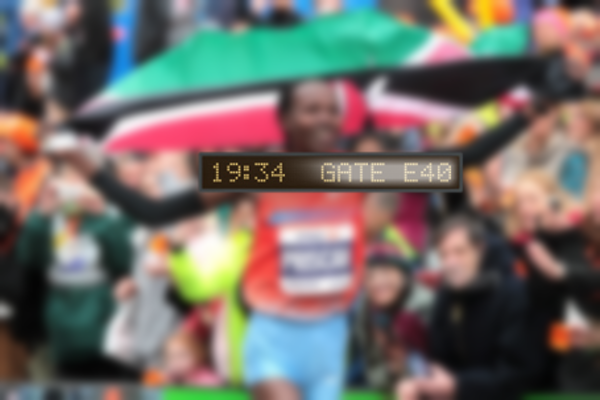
19:34
